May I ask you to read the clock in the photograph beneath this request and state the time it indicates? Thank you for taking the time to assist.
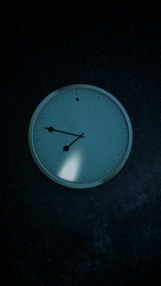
7:48
